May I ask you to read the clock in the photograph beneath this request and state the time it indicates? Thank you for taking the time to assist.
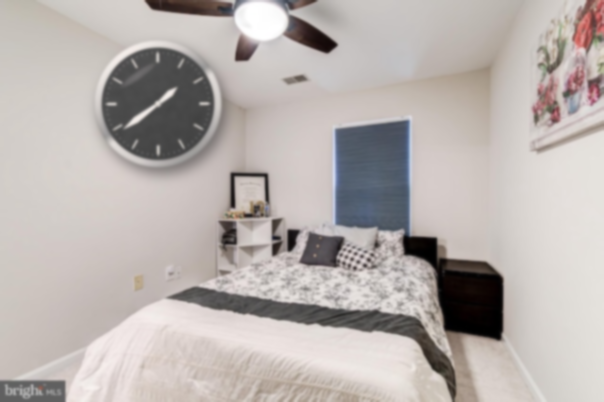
1:39
